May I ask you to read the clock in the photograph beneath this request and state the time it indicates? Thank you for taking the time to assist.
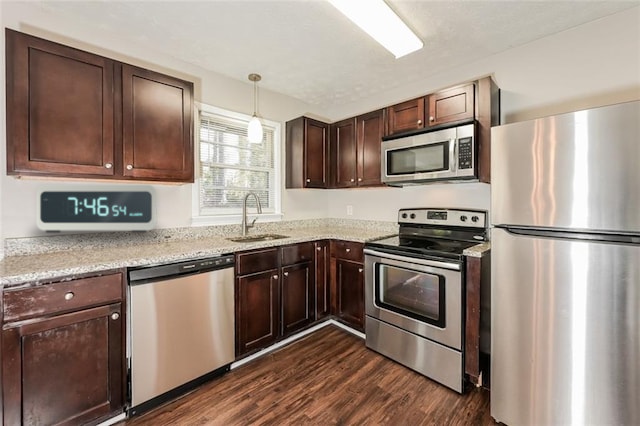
7:46:54
